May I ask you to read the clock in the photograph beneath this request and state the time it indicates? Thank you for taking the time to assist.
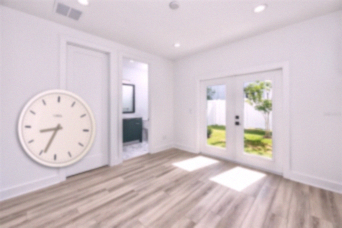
8:34
